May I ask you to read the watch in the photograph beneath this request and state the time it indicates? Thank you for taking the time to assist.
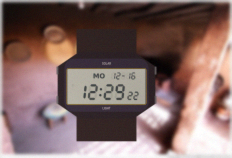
12:29:22
